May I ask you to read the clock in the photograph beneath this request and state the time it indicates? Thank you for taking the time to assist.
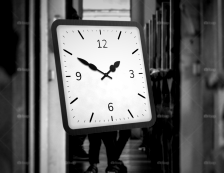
1:50
